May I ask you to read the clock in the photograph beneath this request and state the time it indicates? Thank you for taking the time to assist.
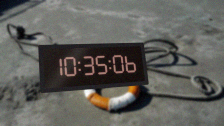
10:35:06
